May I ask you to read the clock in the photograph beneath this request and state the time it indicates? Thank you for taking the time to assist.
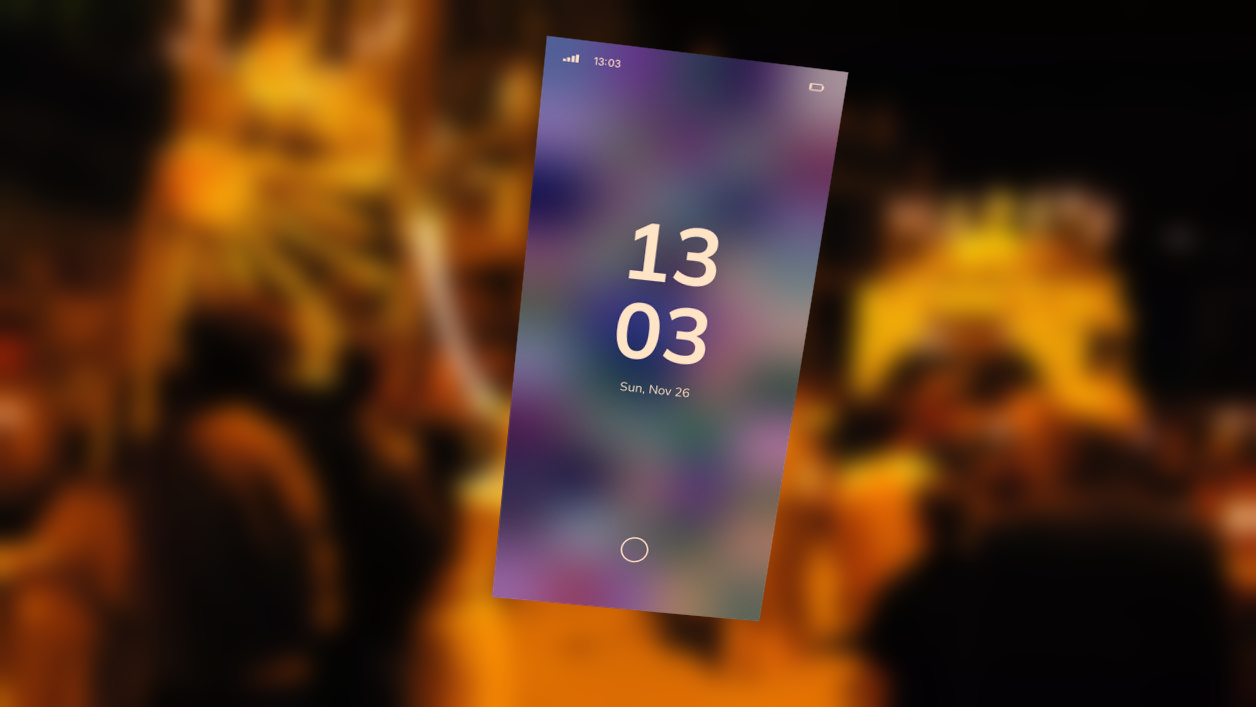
13:03
